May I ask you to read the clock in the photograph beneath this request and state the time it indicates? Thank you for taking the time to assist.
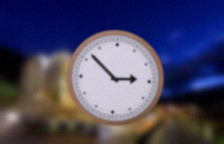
2:52
